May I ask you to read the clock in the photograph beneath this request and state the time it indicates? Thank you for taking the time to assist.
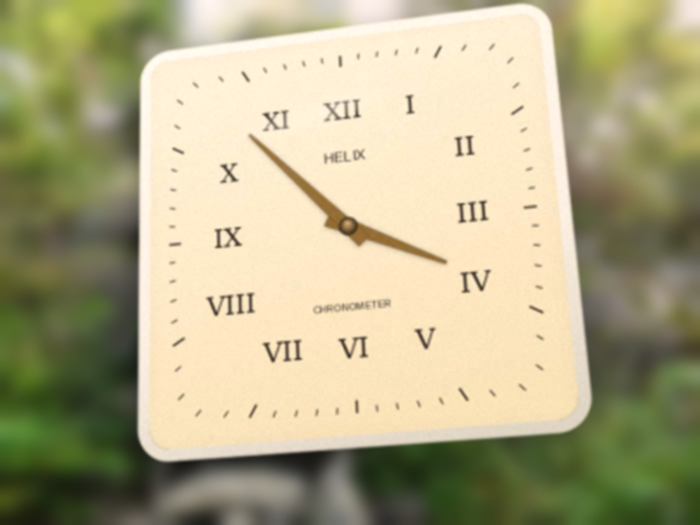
3:53
